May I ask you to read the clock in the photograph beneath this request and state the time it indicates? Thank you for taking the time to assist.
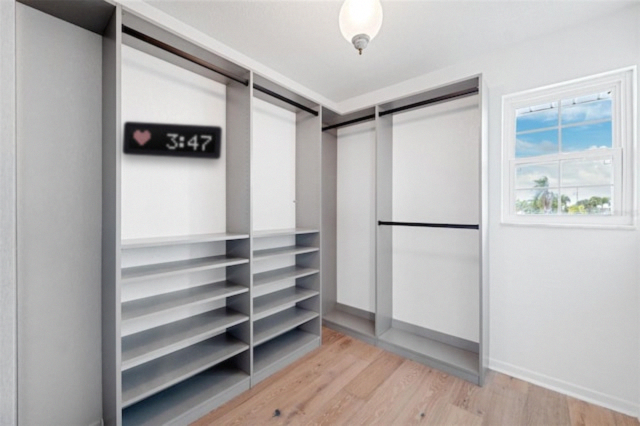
3:47
